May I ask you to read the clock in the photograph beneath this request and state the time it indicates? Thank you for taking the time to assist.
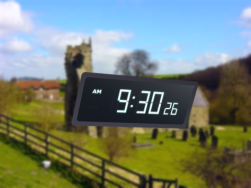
9:30:26
